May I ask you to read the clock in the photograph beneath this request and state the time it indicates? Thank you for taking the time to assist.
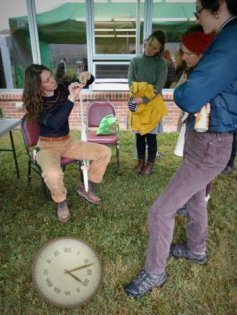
4:12
